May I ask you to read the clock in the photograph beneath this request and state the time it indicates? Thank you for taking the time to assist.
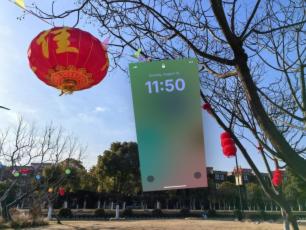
11:50
